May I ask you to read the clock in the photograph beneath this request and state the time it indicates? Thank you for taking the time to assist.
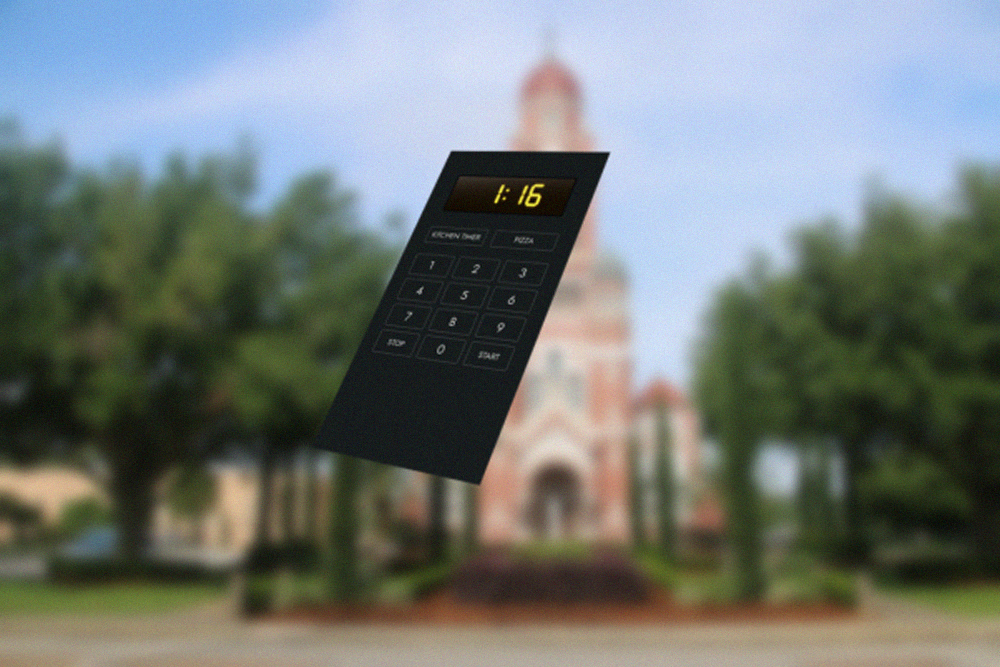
1:16
